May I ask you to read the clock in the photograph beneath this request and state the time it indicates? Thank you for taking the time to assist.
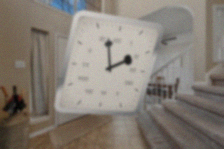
1:57
